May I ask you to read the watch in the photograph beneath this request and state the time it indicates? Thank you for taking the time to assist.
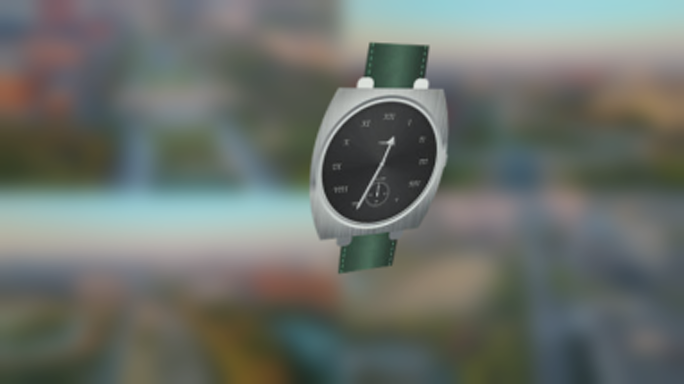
12:34
